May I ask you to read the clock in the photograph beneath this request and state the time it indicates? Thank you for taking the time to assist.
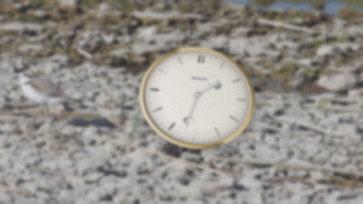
1:32
